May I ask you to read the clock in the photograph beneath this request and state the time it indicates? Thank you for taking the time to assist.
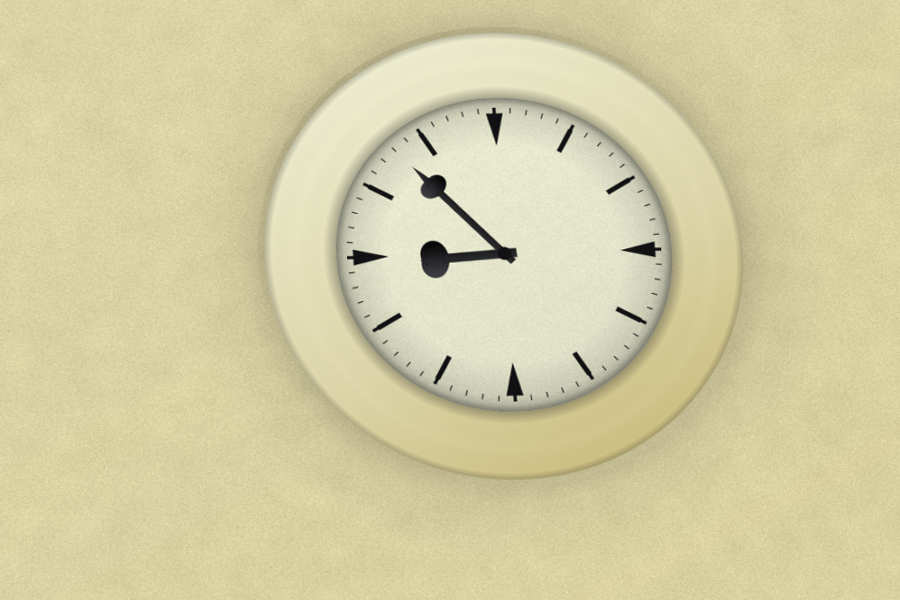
8:53
